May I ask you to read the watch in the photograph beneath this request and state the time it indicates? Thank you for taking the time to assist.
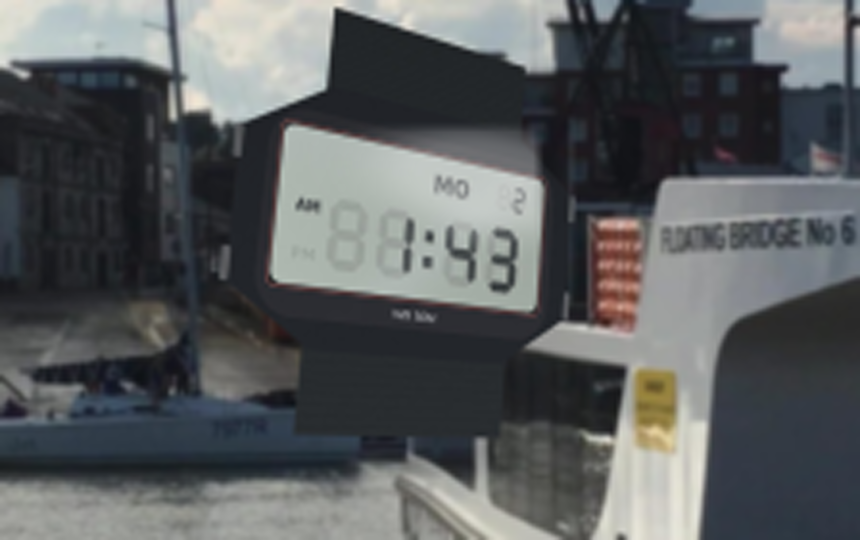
1:43
